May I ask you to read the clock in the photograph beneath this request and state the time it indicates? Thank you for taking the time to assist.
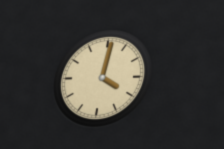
4:01
